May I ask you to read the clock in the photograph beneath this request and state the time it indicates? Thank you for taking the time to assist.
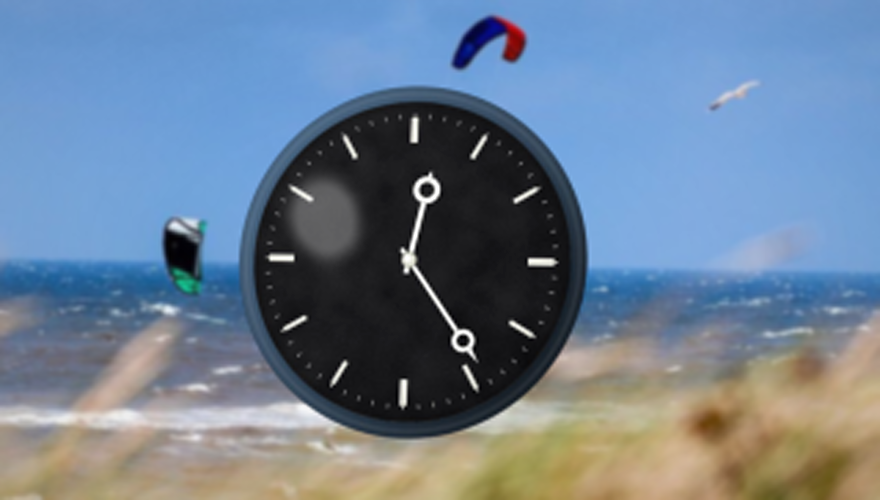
12:24
